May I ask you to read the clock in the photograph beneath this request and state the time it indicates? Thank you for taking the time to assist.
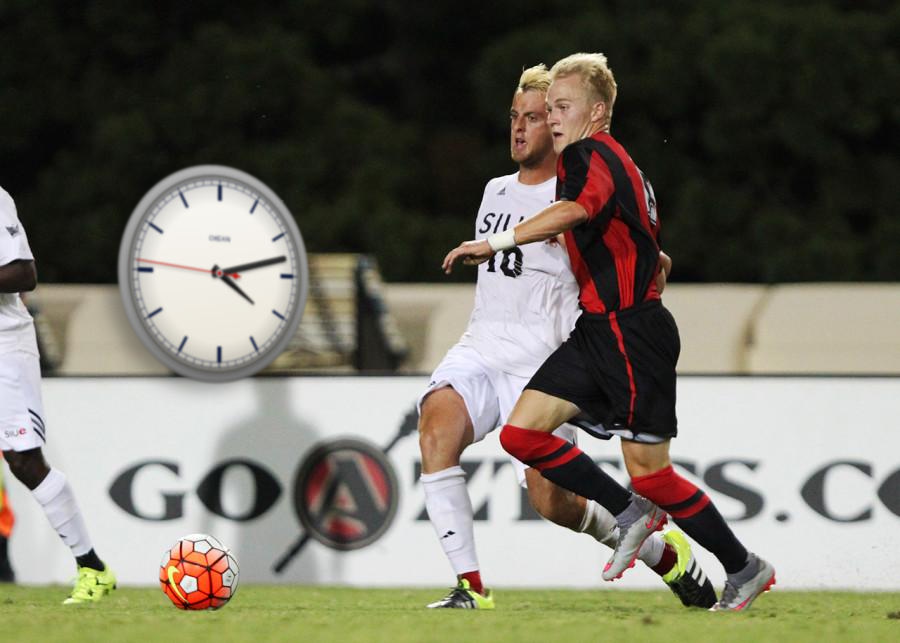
4:12:46
